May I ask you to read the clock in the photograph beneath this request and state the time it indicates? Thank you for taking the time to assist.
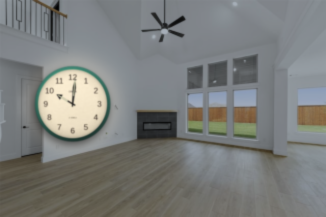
10:01
